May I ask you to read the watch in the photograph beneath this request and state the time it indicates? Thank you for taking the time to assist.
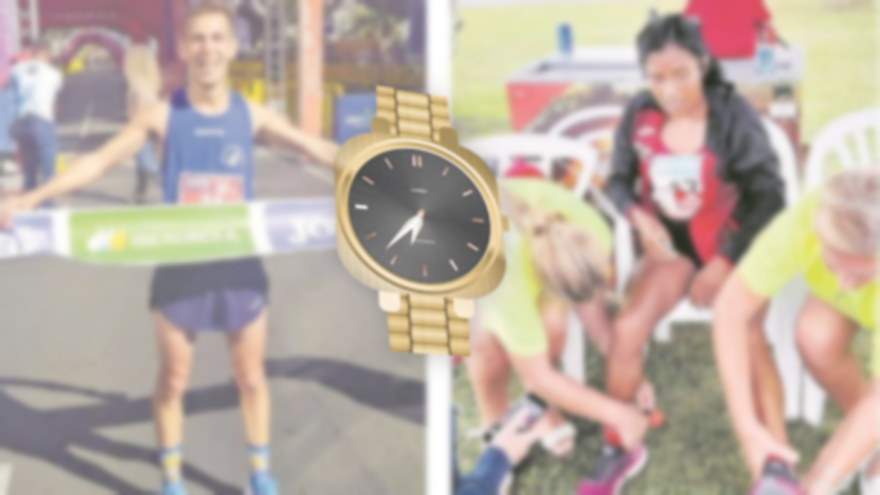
6:37
